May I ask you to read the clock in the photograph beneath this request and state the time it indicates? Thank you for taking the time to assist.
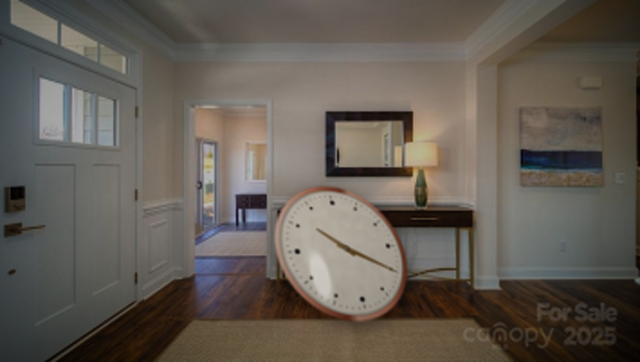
10:20
